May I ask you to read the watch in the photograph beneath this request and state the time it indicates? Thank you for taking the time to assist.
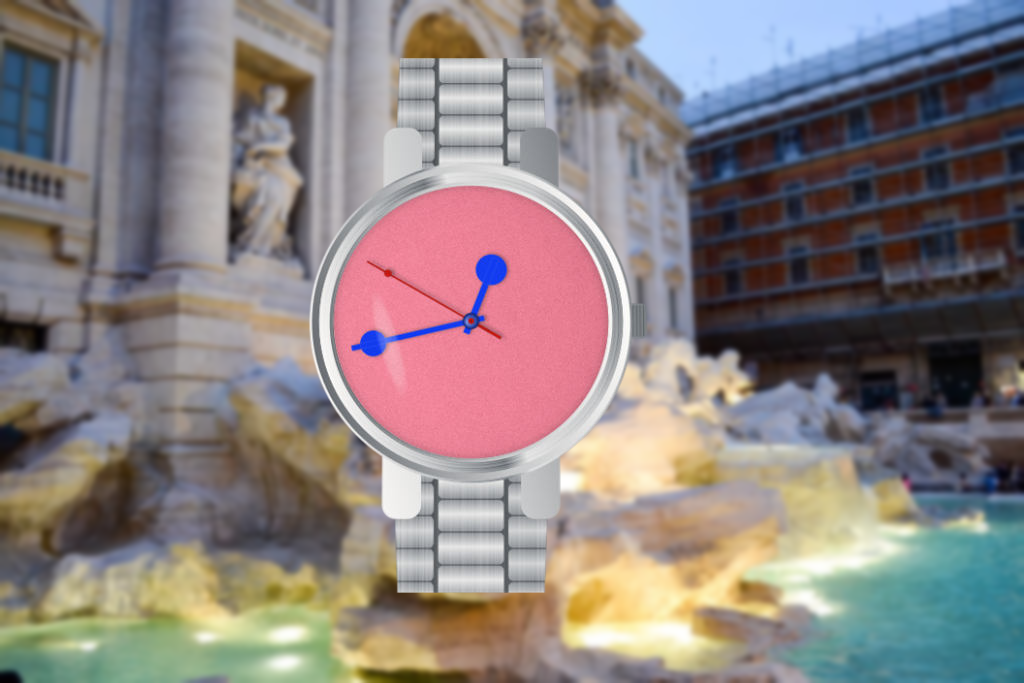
12:42:50
